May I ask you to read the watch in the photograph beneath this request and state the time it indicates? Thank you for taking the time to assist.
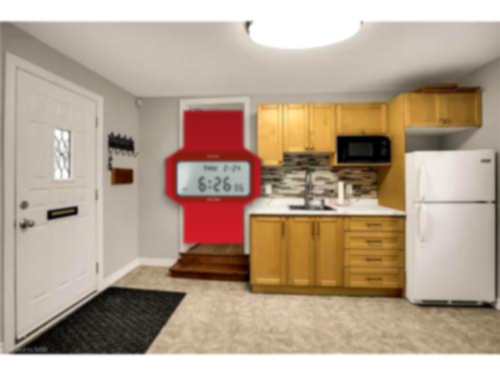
6:26
